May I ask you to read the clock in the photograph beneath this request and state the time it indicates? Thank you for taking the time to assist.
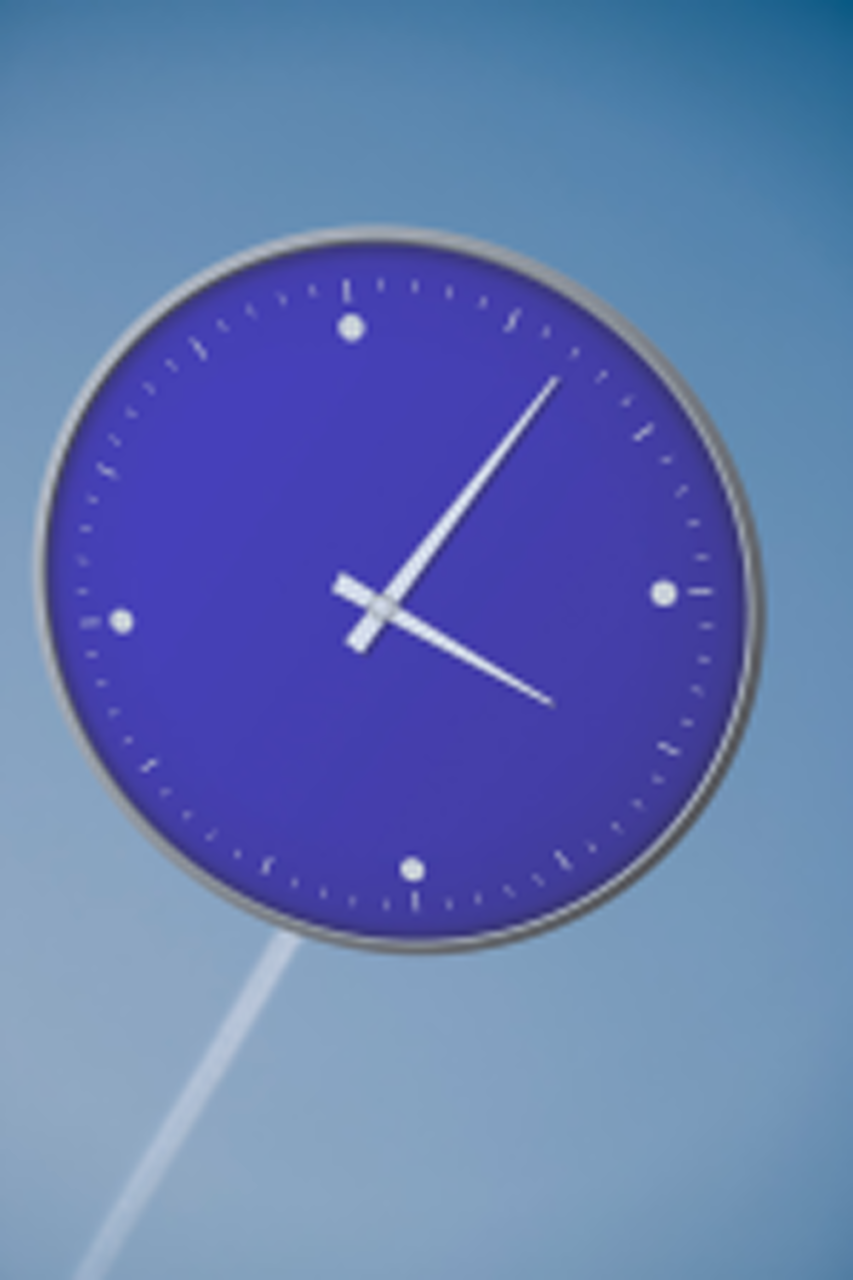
4:07
